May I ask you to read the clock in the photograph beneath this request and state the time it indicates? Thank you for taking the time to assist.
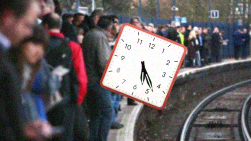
5:23
